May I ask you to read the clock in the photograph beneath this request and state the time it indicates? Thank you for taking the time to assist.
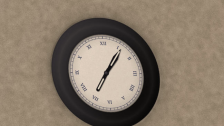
7:06
